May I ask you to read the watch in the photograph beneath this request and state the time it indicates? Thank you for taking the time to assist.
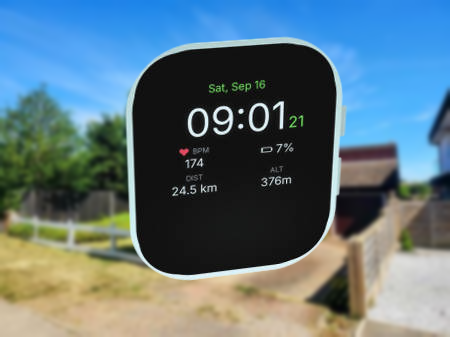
9:01:21
